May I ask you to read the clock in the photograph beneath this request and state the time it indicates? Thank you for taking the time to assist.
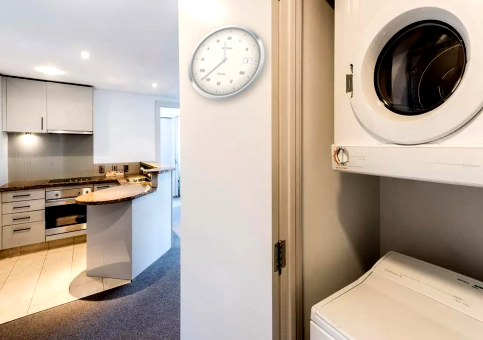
11:37
